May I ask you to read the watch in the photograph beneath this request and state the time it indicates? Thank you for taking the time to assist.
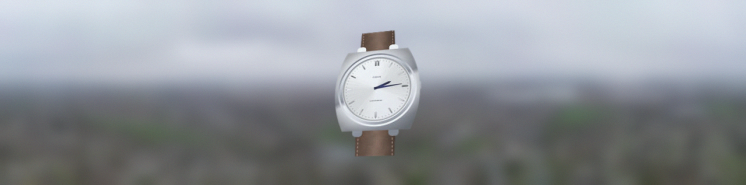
2:14
